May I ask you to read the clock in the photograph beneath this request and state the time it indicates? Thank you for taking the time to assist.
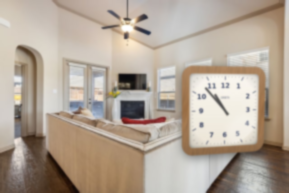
10:53
